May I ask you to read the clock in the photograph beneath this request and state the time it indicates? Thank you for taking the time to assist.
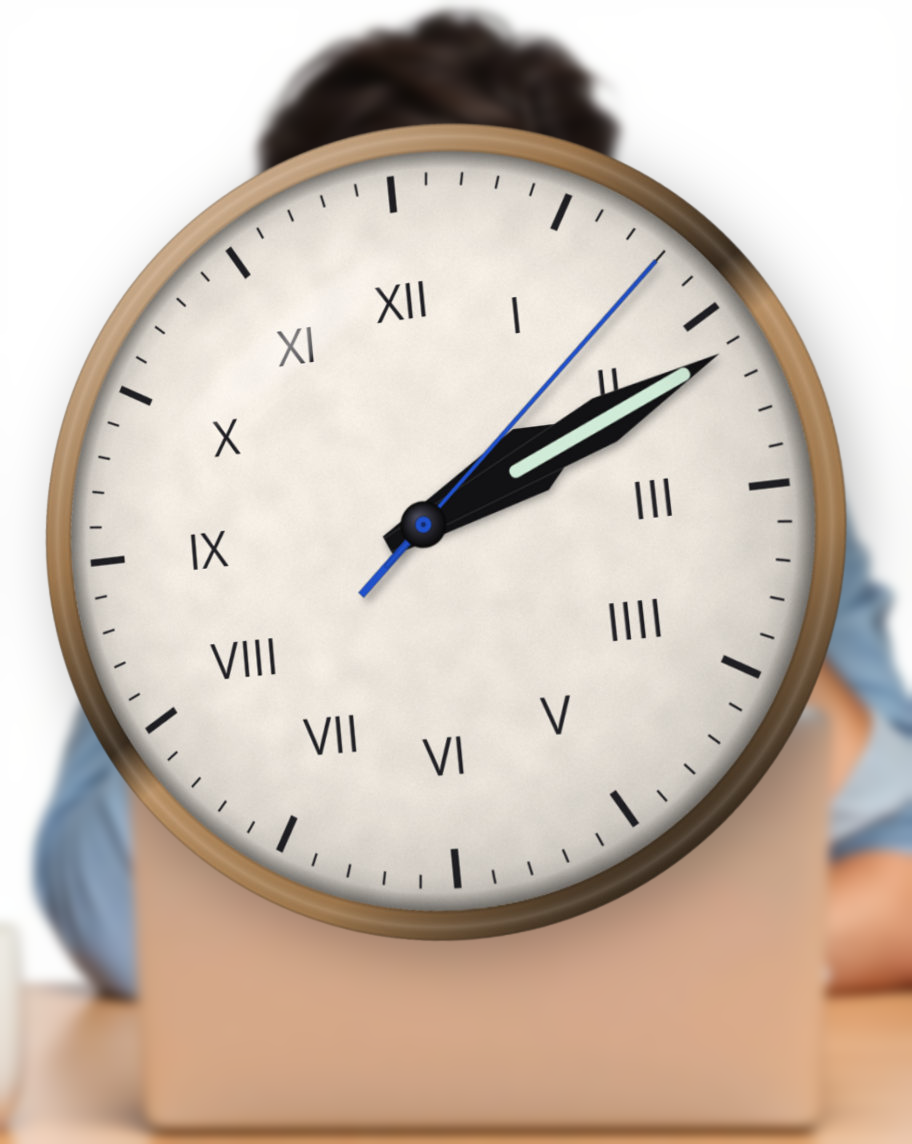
2:11:08
